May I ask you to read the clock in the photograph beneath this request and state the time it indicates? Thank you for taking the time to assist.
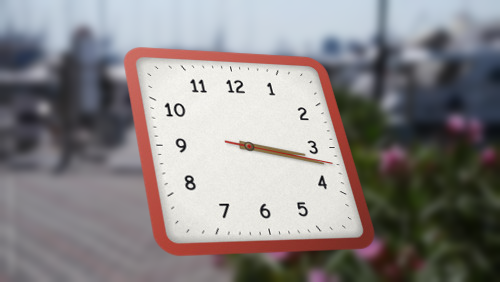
3:17:17
